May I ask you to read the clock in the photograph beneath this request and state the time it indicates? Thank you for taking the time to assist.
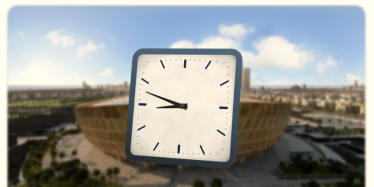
8:48
